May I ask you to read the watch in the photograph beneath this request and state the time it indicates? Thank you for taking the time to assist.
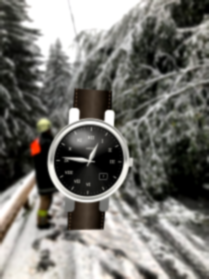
12:46
